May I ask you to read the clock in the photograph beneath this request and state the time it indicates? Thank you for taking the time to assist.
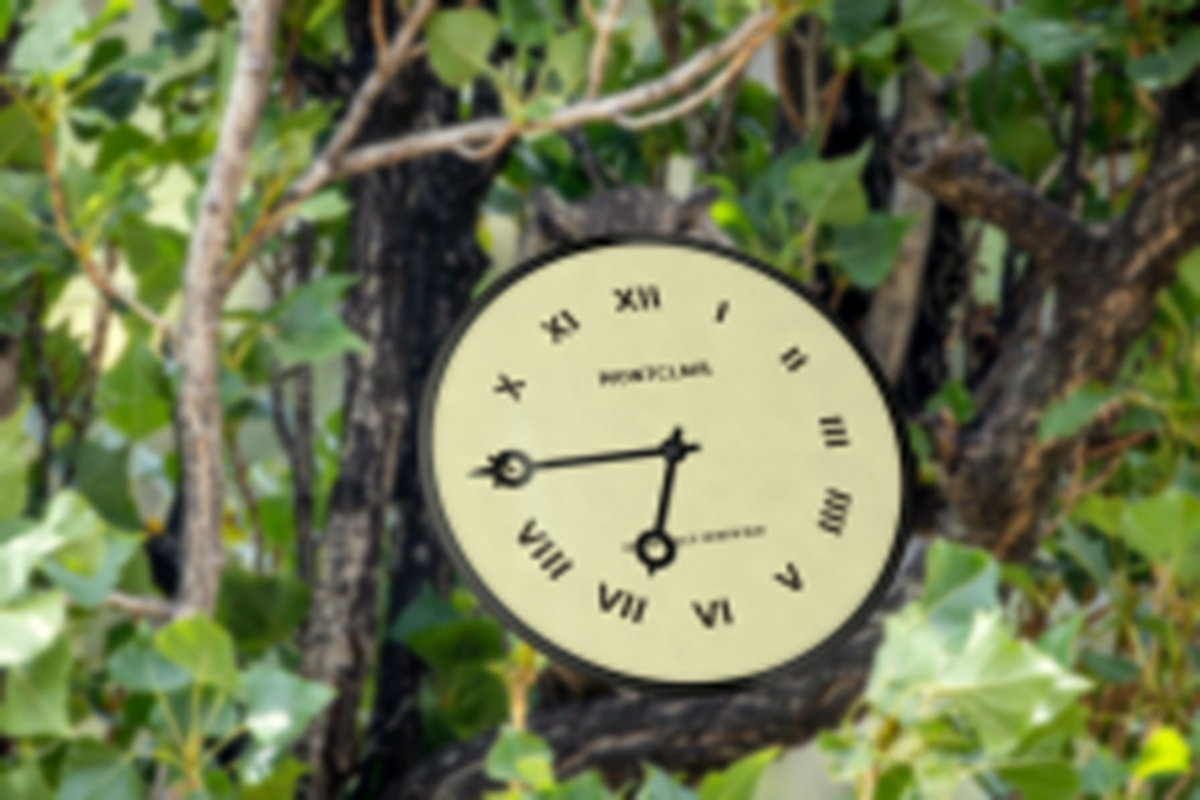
6:45
